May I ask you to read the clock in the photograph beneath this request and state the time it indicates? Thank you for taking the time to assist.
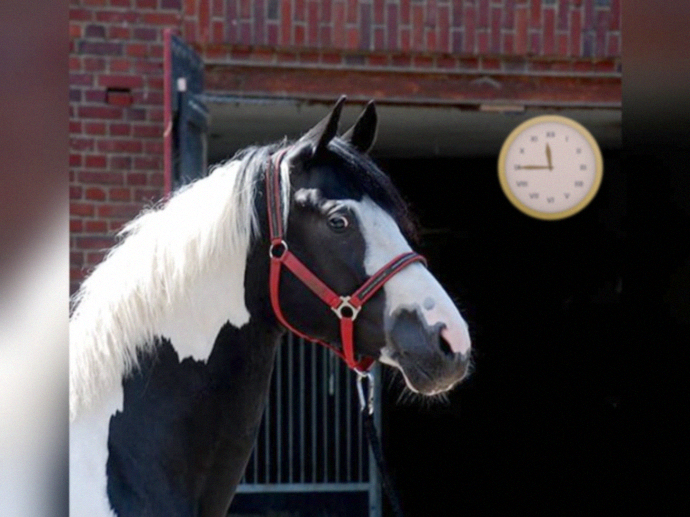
11:45
